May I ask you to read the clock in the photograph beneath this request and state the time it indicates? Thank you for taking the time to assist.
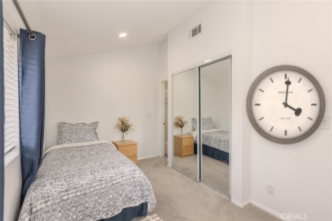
4:01
